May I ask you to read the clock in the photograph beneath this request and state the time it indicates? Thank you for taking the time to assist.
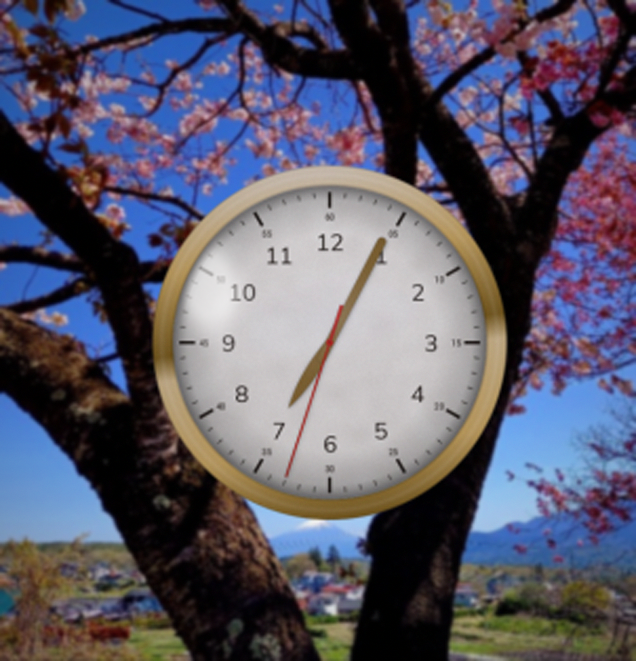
7:04:33
